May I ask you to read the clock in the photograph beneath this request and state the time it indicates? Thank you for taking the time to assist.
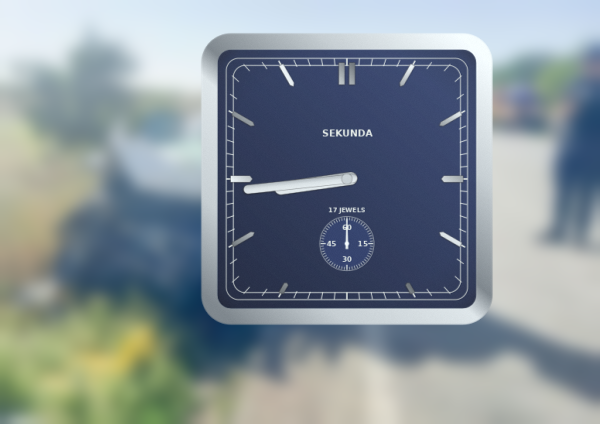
8:44
